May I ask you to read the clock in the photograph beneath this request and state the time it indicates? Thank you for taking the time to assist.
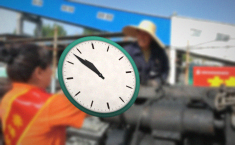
10:53
